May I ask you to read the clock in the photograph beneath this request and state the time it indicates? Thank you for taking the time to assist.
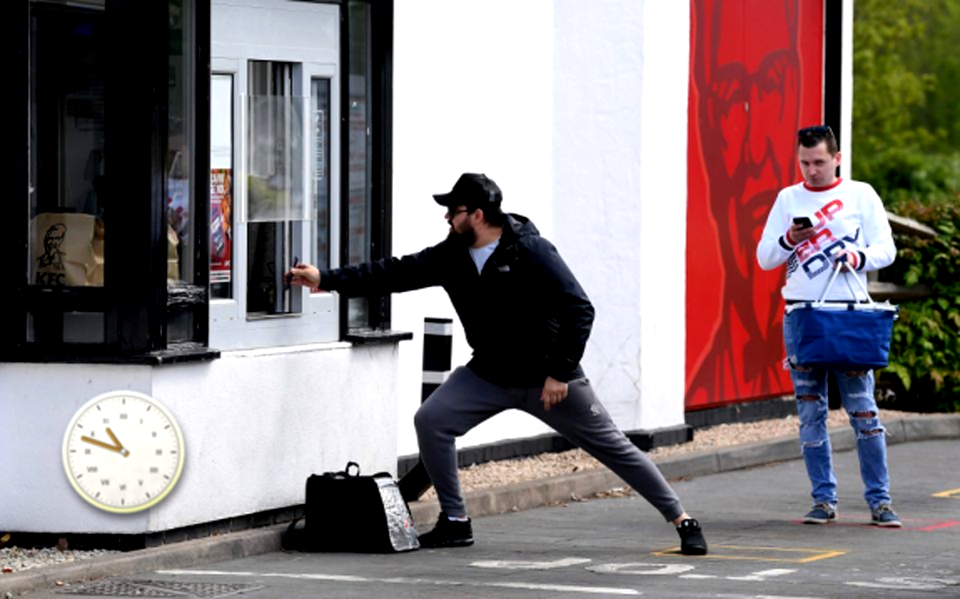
10:48
